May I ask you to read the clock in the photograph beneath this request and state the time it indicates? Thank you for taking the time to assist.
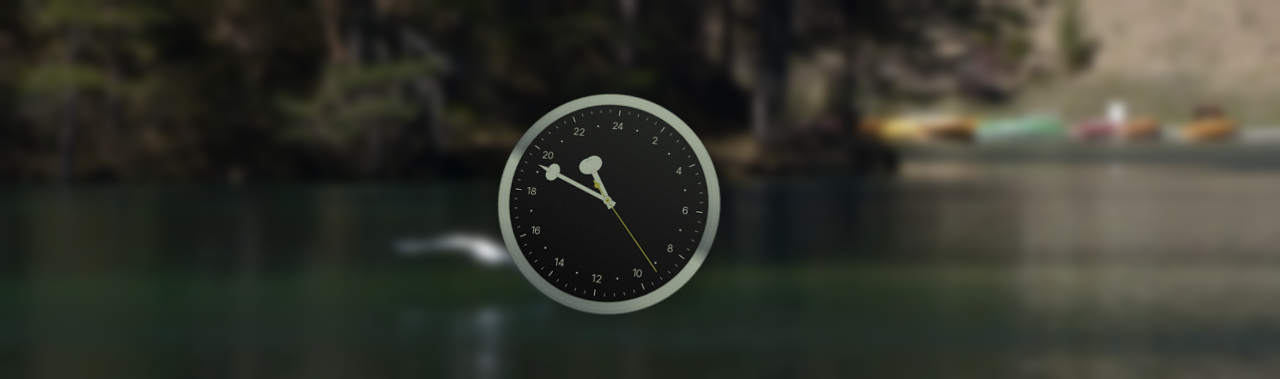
21:48:23
